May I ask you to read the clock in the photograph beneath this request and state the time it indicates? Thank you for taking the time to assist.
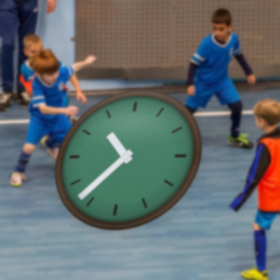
10:37
